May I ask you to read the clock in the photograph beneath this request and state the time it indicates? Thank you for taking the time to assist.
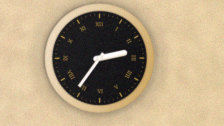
2:36
